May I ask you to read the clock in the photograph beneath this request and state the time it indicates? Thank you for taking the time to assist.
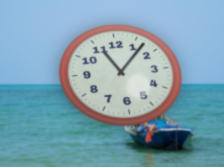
11:07
